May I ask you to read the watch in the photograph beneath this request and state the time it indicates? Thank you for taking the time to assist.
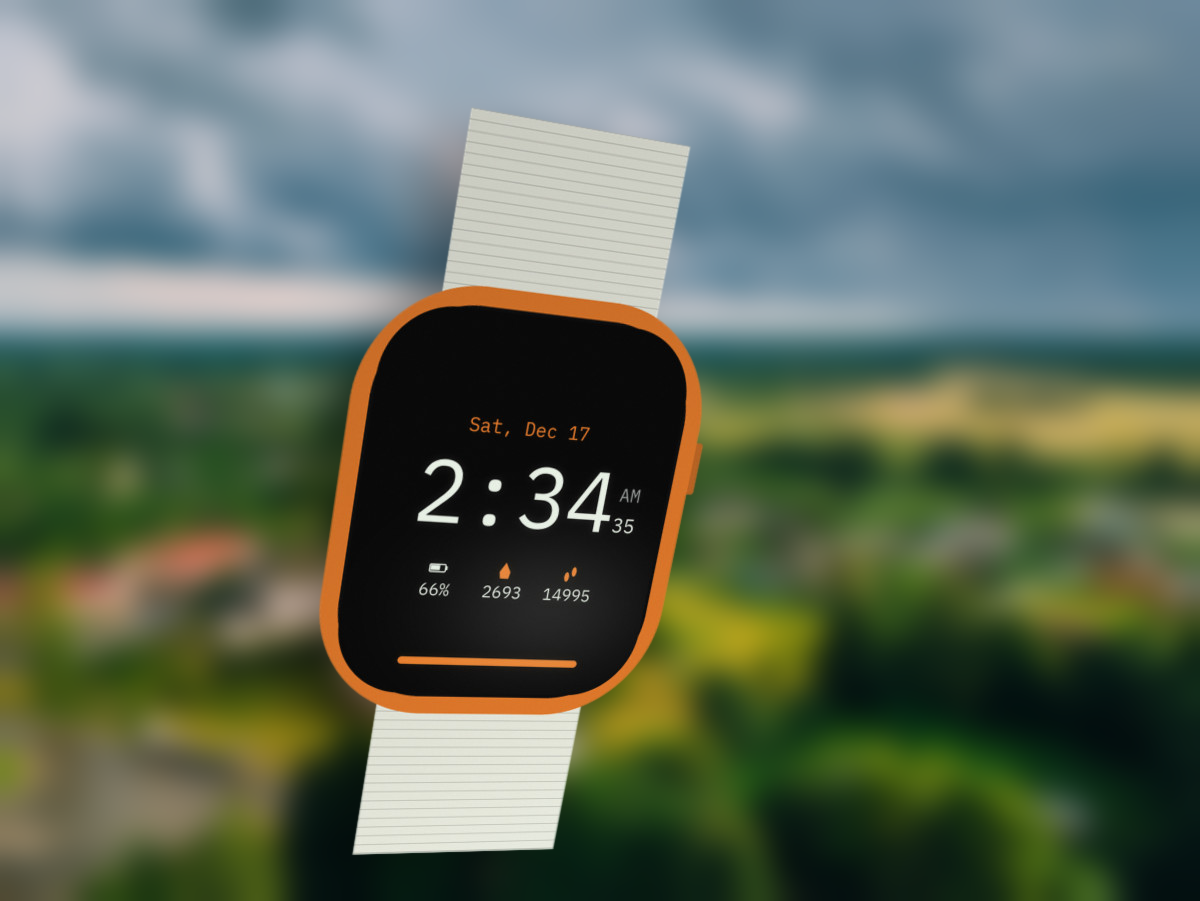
2:34:35
